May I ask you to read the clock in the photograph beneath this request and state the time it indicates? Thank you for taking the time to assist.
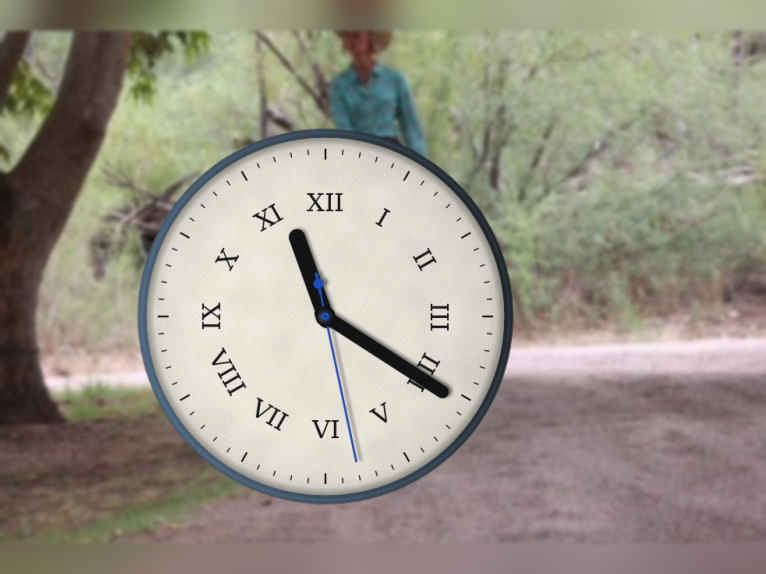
11:20:28
